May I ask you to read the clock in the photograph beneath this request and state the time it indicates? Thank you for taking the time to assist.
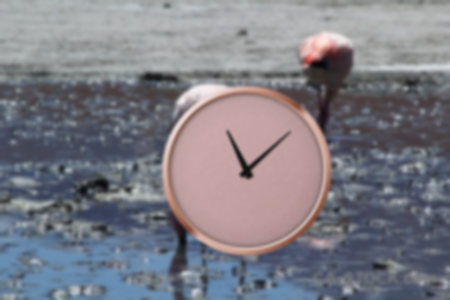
11:08
